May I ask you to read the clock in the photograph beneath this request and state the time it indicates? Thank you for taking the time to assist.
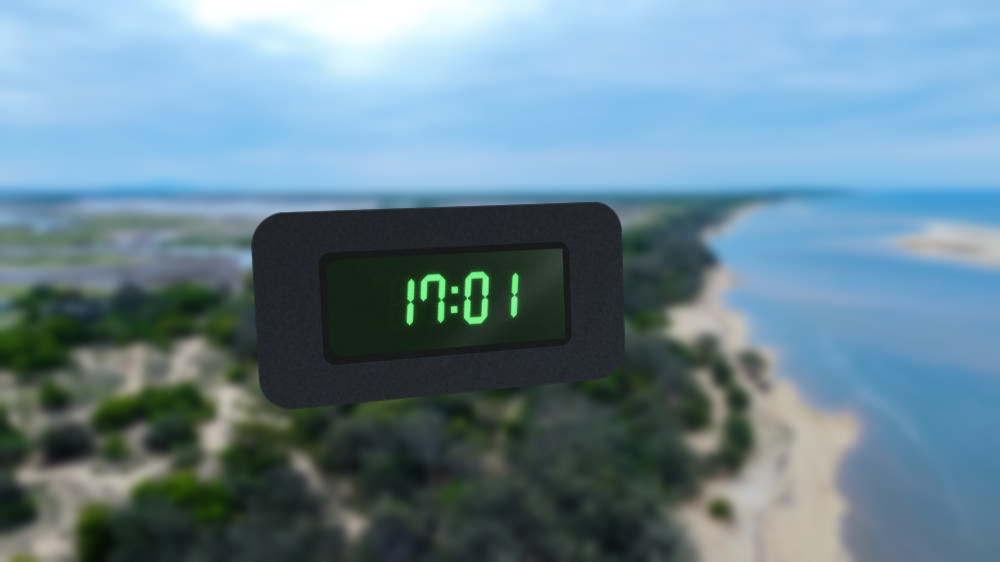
17:01
